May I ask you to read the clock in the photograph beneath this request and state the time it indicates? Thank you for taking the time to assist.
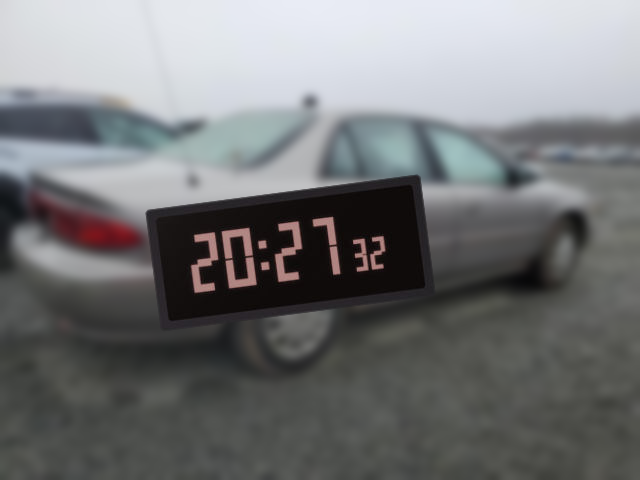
20:27:32
